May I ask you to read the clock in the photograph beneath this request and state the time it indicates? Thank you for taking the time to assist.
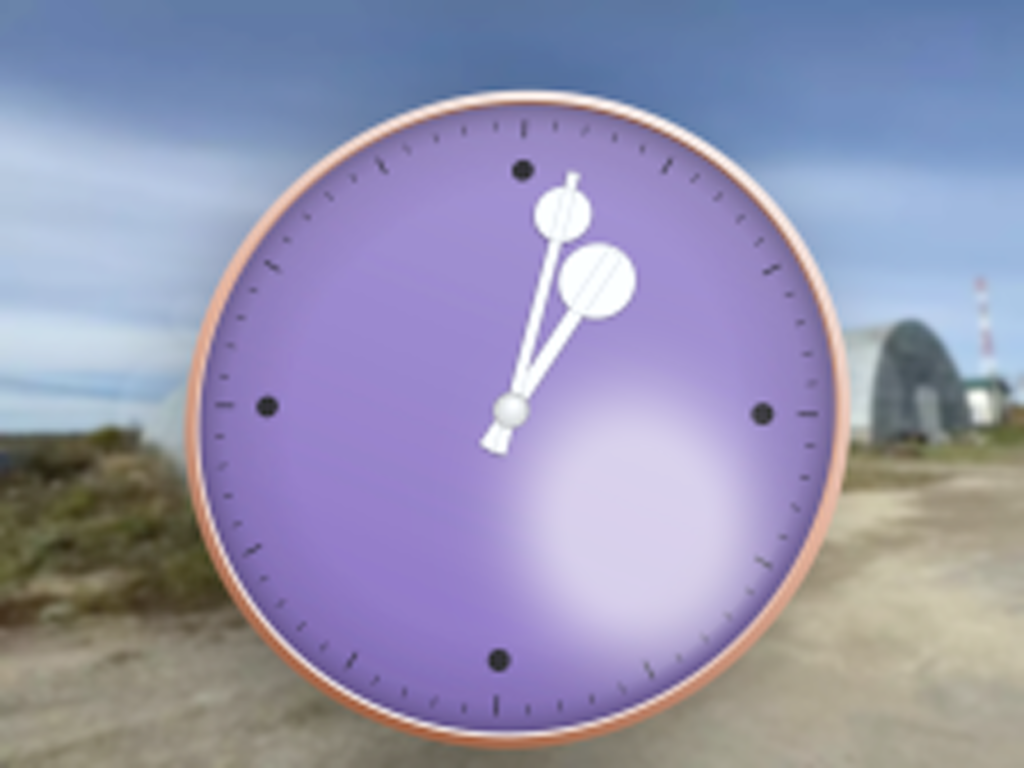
1:02
